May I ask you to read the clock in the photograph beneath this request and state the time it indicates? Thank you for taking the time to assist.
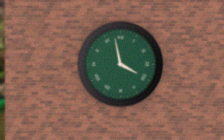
3:58
